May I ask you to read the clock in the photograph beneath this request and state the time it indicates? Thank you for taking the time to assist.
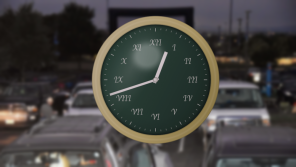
12:42
